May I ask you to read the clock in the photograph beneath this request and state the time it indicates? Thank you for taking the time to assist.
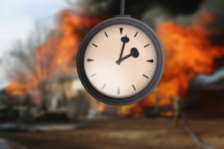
2:02
